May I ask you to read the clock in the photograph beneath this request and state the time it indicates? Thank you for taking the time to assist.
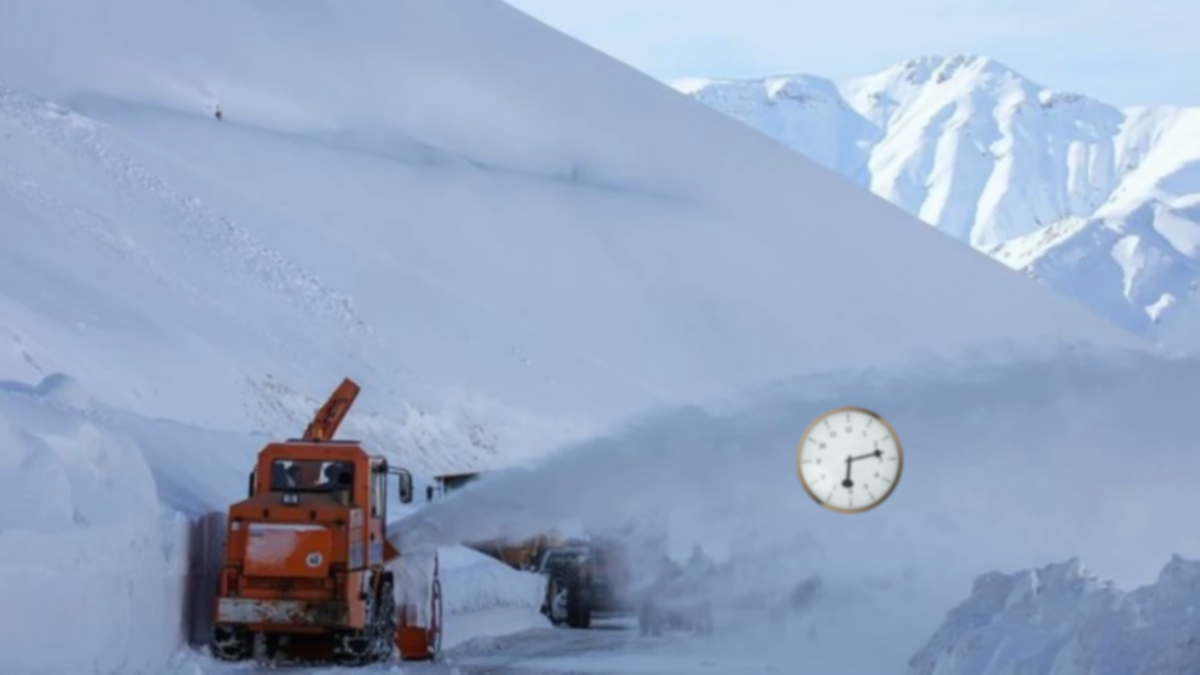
6:13
